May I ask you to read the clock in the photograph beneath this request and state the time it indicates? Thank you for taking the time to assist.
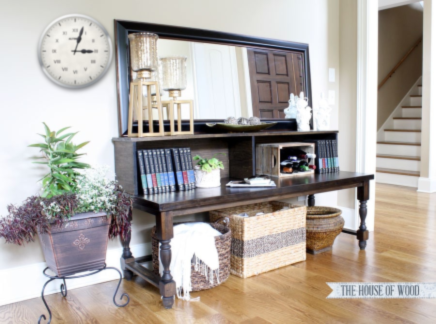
3:03
